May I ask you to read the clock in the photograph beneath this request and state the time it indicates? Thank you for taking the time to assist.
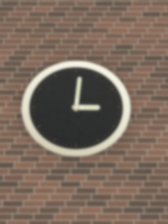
3:01
